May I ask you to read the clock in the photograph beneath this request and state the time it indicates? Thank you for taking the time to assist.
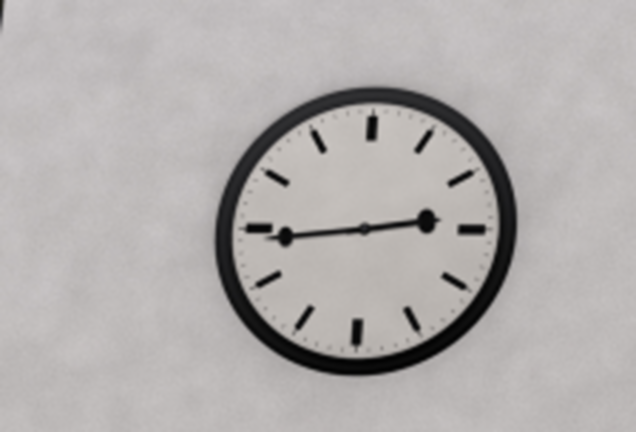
2:44
